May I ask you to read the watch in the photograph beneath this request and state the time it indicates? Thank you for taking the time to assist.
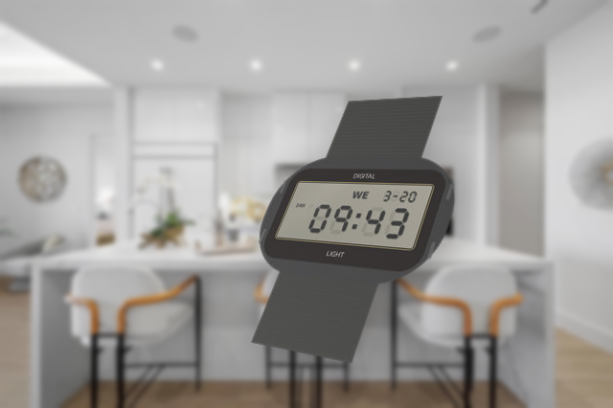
9:43
